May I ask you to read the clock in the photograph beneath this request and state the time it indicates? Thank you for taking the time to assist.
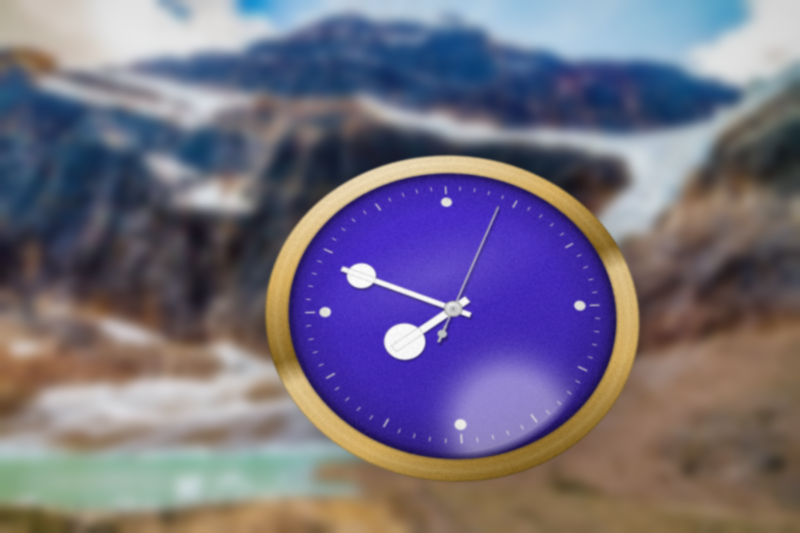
7:49:04
